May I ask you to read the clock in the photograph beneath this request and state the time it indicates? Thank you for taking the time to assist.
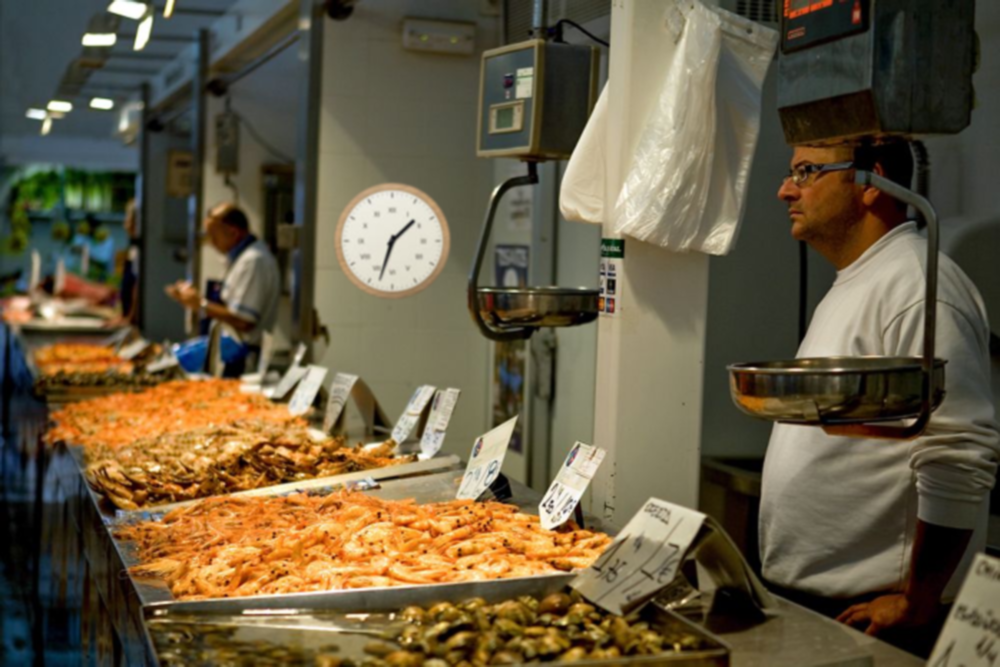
1:33
